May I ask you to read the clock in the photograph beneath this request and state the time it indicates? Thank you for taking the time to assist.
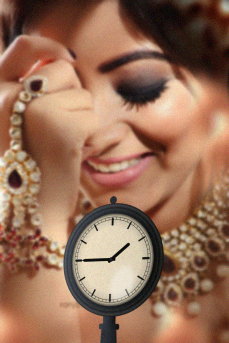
1:45
